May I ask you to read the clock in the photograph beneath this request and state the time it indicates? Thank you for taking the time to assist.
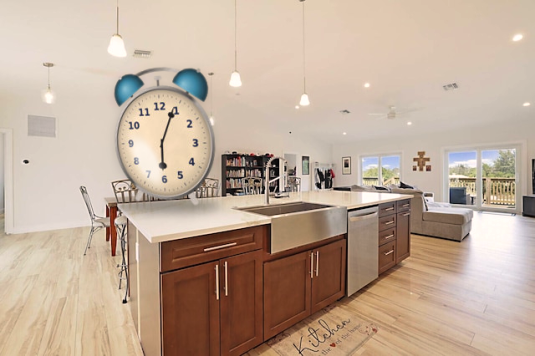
6:04
